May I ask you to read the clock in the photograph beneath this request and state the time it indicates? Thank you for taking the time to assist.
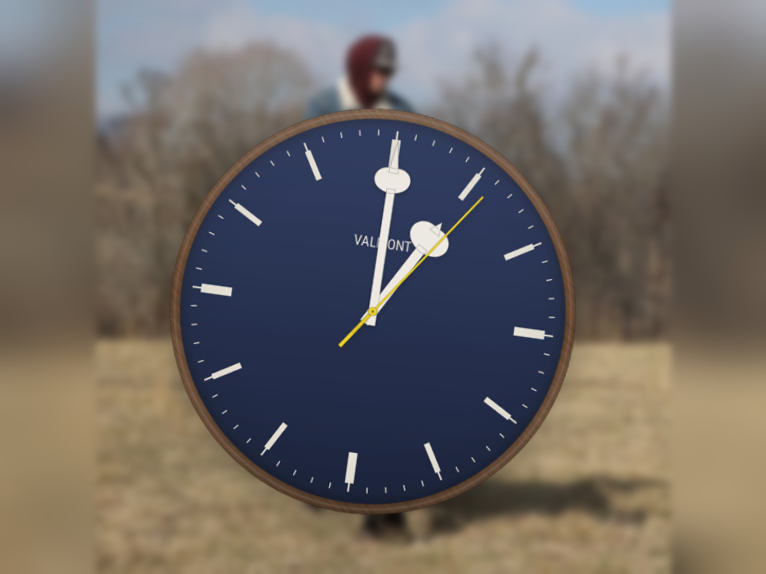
1:00:06
